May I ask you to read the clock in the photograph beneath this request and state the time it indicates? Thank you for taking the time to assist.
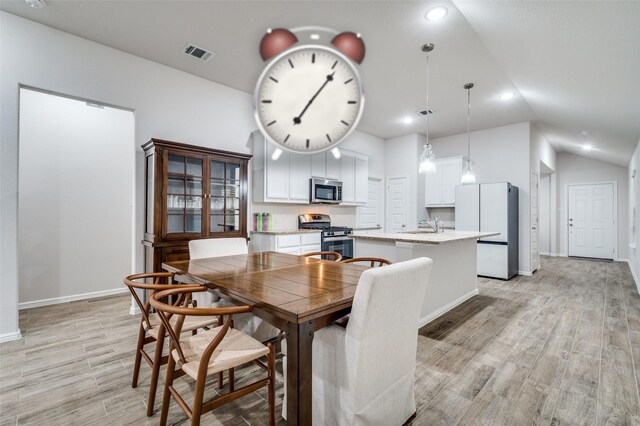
7:06
